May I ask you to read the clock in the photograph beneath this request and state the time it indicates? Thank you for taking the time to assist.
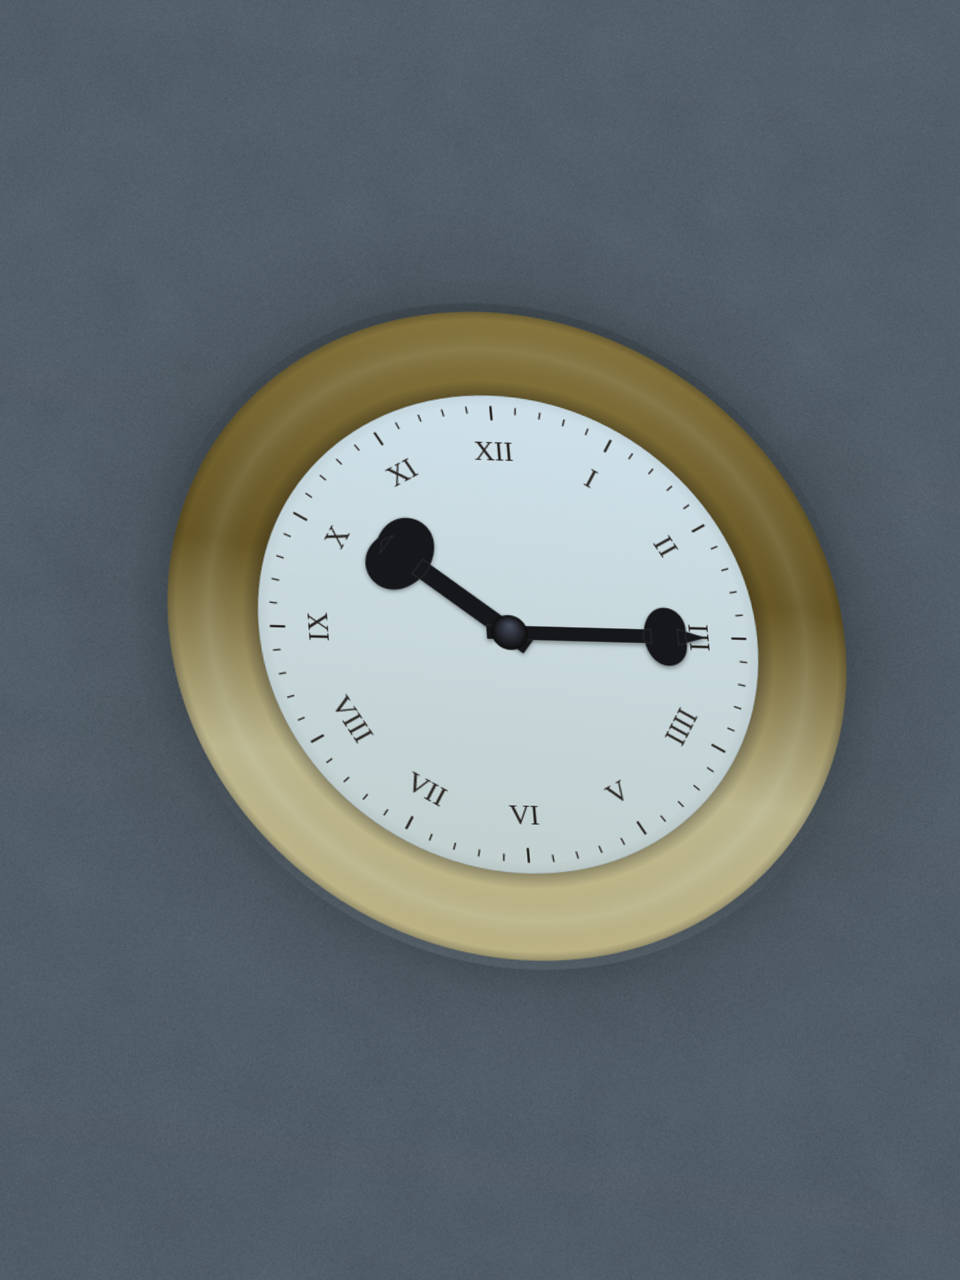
10:15
